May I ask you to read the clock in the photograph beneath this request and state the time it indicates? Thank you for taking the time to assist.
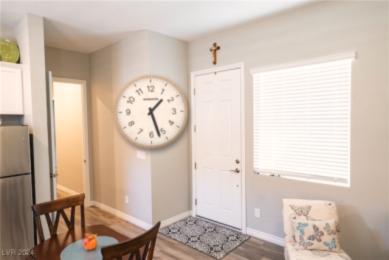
1:27
